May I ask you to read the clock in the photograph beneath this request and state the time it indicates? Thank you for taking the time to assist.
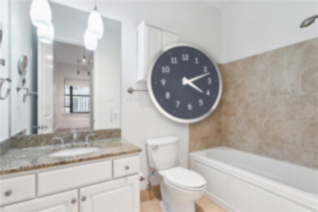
4:12
